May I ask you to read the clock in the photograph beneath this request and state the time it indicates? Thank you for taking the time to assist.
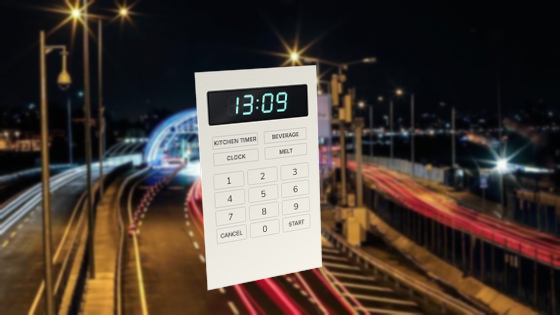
13:09
